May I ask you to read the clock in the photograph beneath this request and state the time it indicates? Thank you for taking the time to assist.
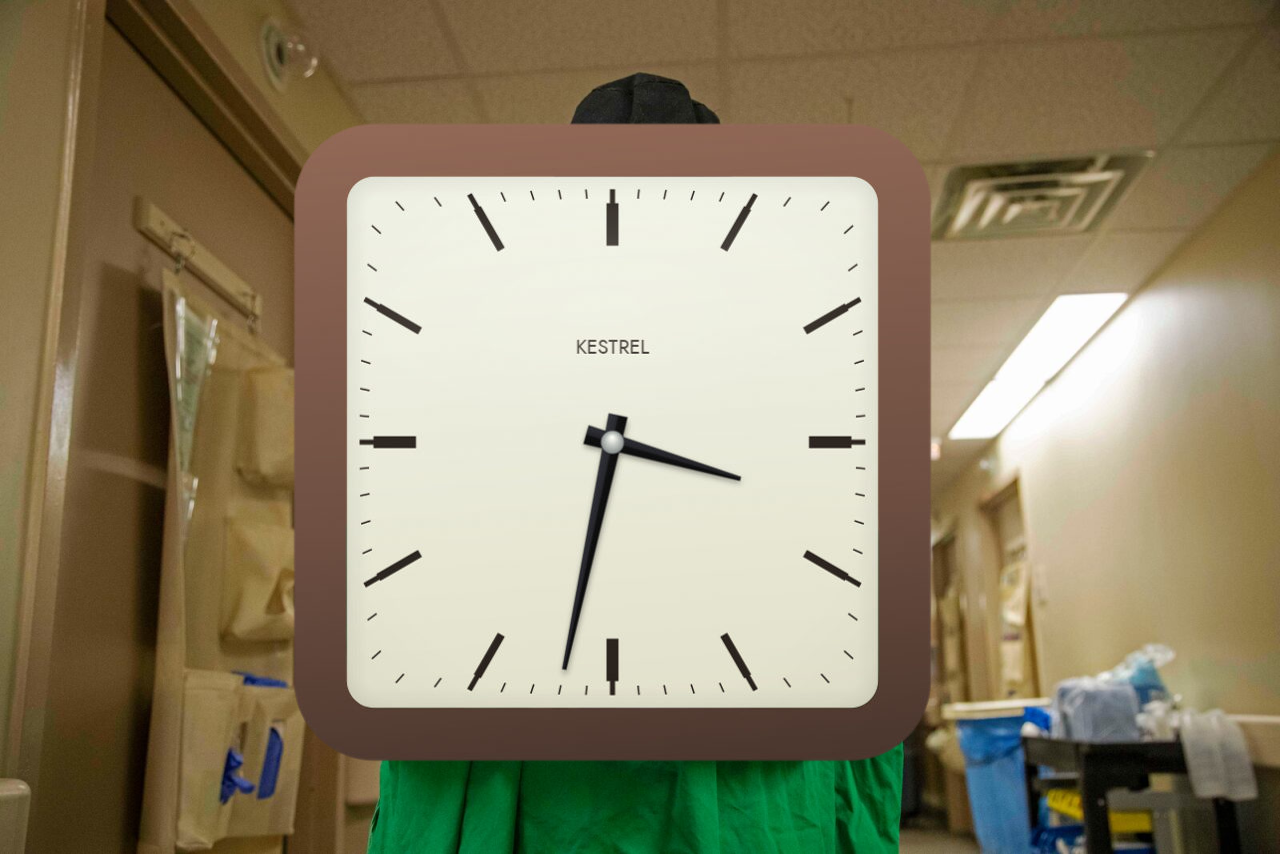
3:32
